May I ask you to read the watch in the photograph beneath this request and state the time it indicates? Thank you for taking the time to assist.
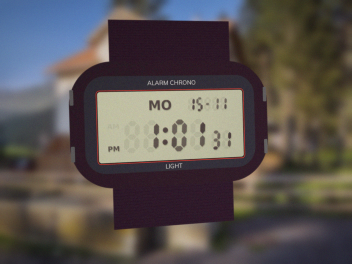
1:01:31
